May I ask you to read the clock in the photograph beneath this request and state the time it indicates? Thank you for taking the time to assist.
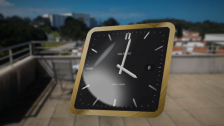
4:01
